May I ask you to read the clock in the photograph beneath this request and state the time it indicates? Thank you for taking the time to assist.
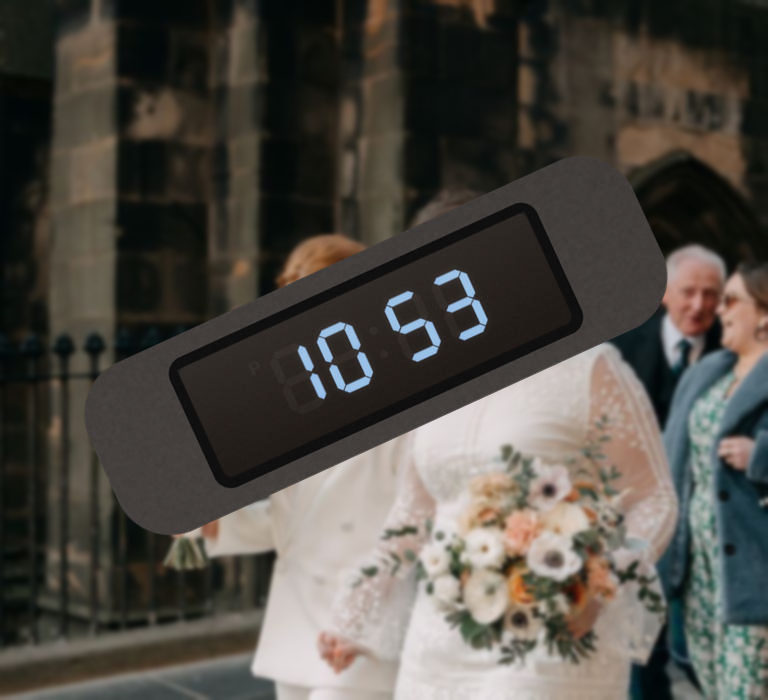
10:53
